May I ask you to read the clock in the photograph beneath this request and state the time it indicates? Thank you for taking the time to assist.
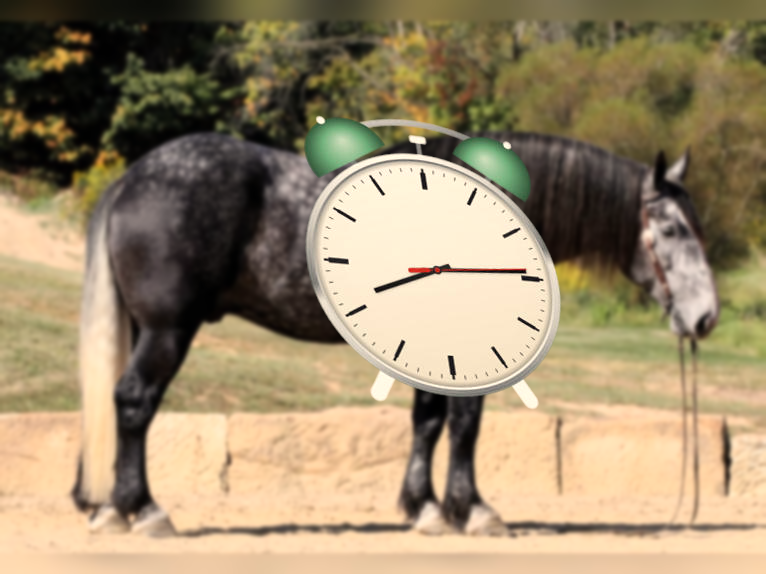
8:14:14
